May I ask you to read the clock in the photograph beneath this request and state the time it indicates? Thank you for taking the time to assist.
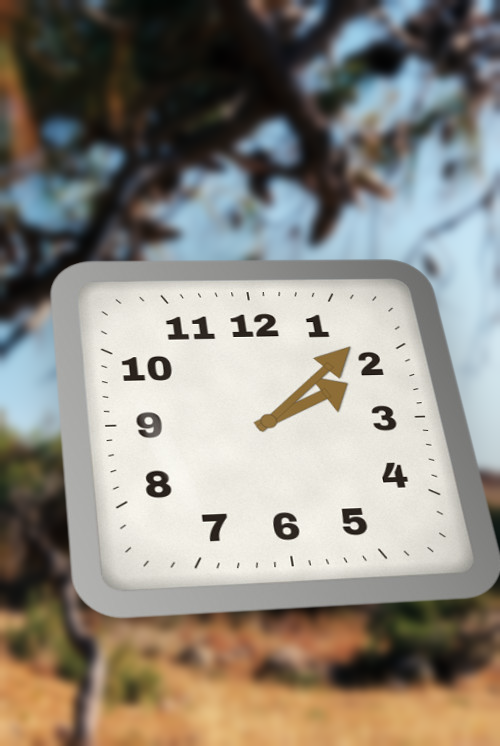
2:08
